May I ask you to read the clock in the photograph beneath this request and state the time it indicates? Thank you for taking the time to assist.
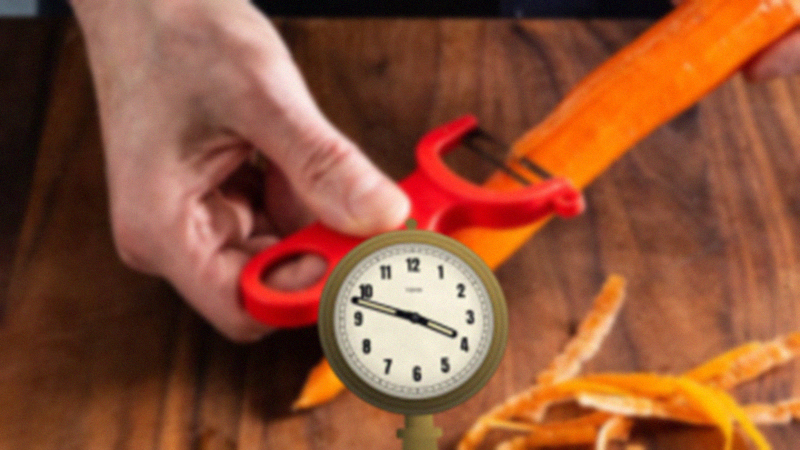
3:48
